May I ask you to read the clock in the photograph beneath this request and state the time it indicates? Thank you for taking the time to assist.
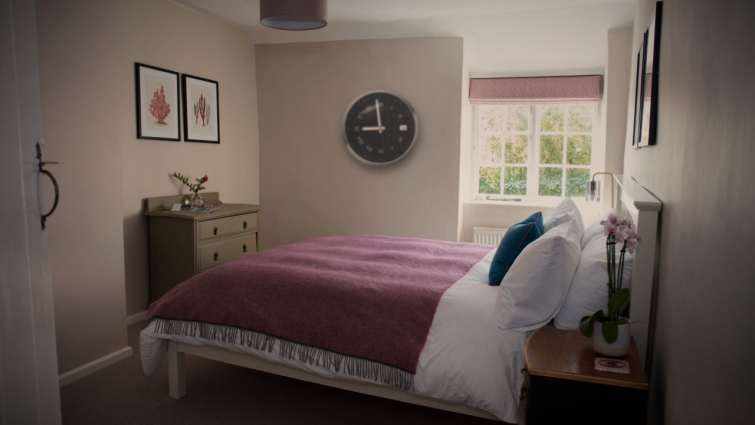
8:59
